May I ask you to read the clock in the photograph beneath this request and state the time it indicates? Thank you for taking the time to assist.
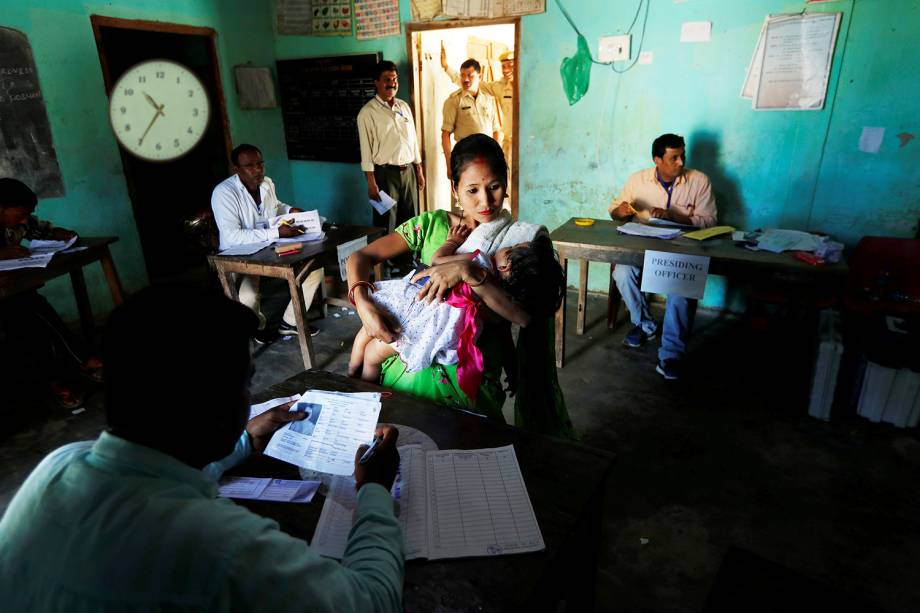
10:35
